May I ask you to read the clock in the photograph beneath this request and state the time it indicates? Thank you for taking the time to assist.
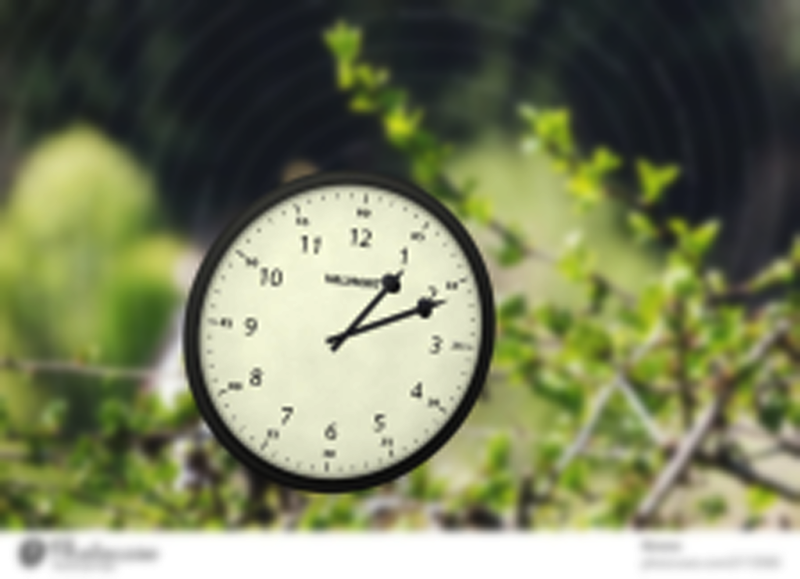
1:11
